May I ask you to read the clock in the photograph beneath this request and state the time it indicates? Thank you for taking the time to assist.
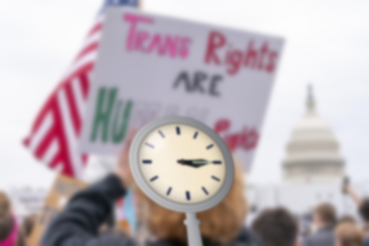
3:15
